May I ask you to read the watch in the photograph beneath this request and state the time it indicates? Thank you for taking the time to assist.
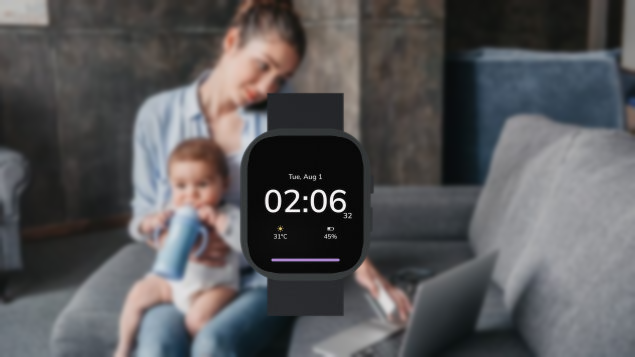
2:06
